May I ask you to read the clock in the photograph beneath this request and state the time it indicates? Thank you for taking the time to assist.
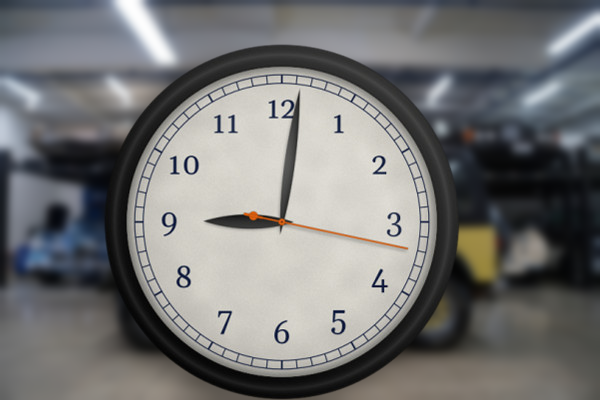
9:01:17
